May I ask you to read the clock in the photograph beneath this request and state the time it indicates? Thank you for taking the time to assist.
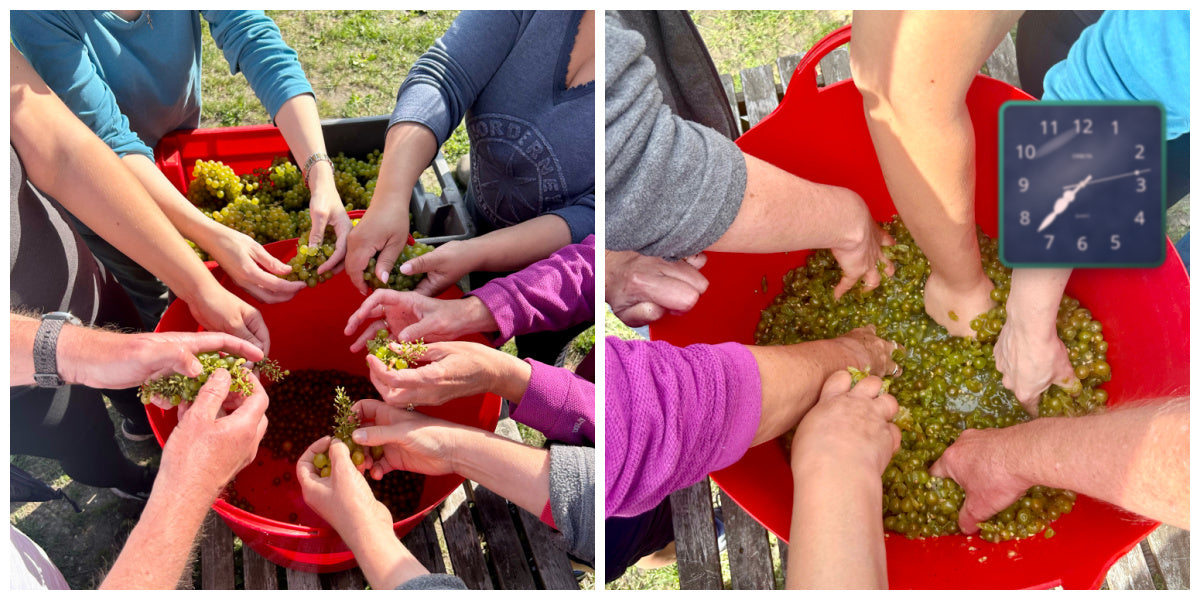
7:37:13
